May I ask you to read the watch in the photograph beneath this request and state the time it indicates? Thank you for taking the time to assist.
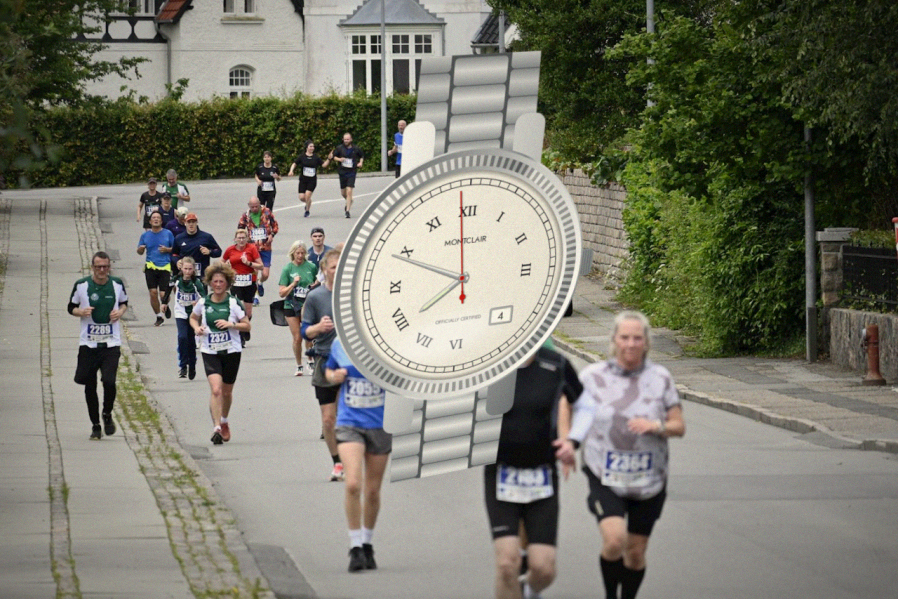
7:48:59
